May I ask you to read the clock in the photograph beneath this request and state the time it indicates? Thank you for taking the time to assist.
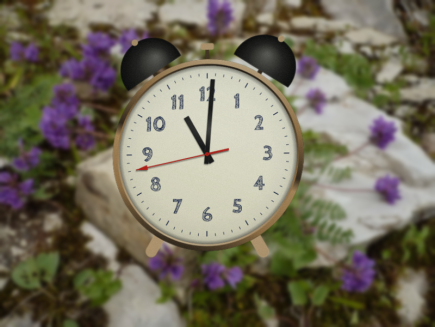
11:00:43
